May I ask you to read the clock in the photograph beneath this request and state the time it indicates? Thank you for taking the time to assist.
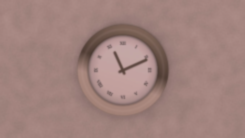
11:11
